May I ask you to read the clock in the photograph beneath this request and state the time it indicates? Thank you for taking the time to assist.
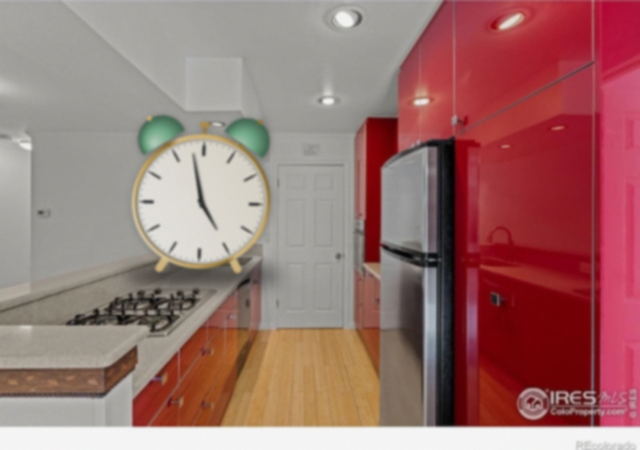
4:58
